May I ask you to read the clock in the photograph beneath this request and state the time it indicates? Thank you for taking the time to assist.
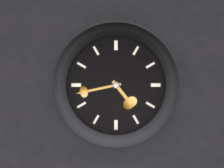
4:43
